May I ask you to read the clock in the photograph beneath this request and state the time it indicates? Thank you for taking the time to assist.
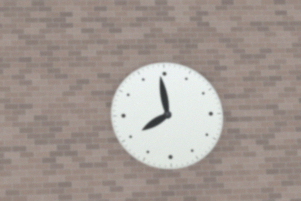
7:59
